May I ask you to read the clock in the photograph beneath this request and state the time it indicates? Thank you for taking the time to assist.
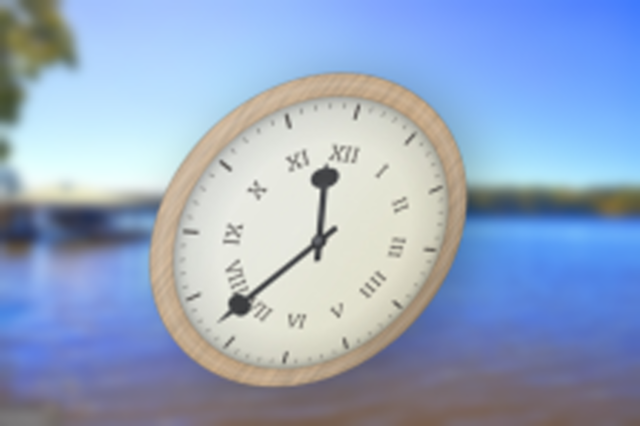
11:37
